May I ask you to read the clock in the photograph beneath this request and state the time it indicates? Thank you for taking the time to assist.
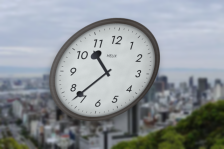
10:37
